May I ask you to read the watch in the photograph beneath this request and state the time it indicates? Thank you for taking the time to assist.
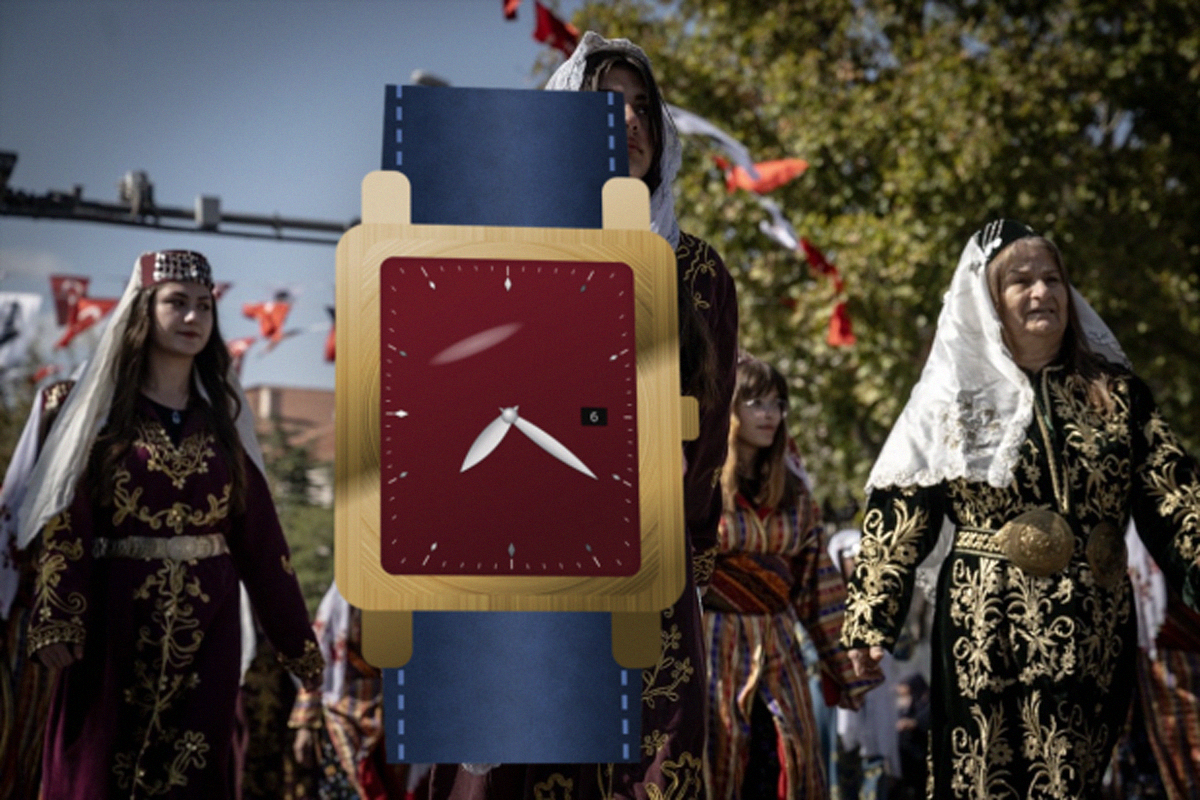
7:21
